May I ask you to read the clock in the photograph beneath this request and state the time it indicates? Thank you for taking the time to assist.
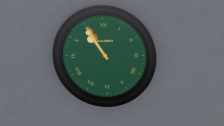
10:55
